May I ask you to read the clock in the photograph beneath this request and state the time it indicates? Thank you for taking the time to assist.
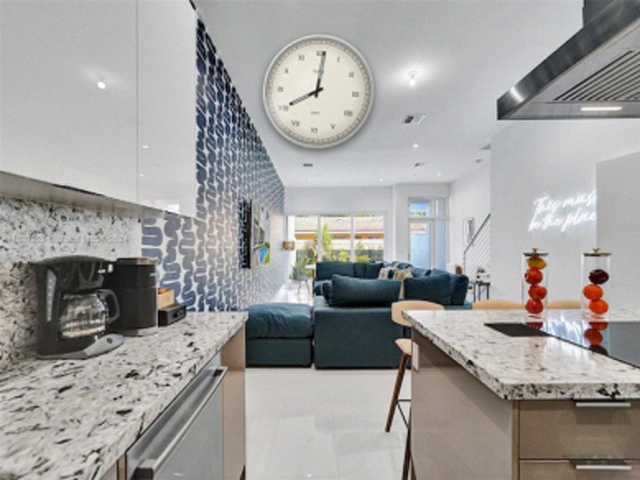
8:01
